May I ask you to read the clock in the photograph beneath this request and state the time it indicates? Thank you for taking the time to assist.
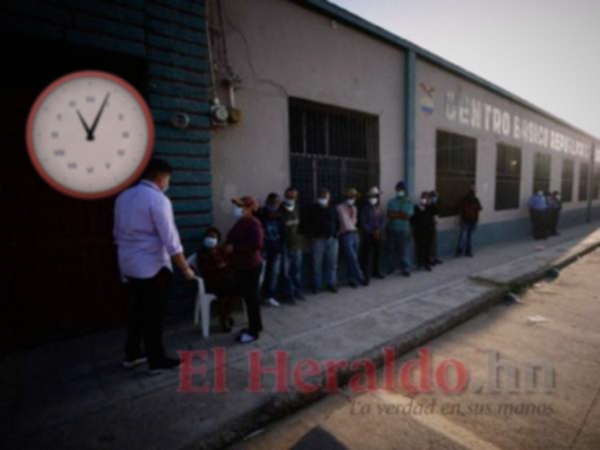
11:04
